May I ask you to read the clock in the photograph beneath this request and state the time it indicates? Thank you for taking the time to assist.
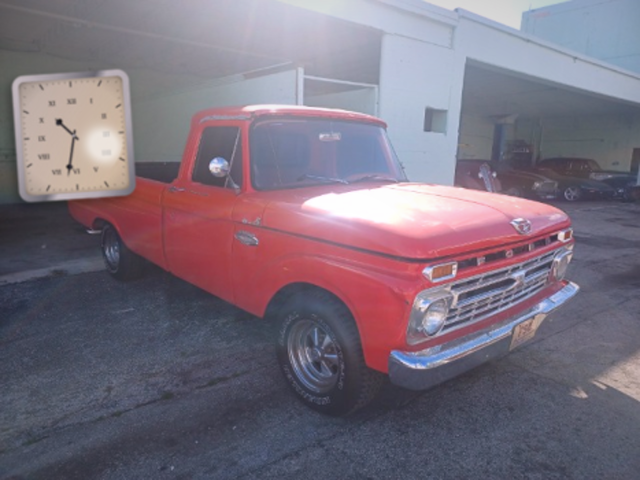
10:32
